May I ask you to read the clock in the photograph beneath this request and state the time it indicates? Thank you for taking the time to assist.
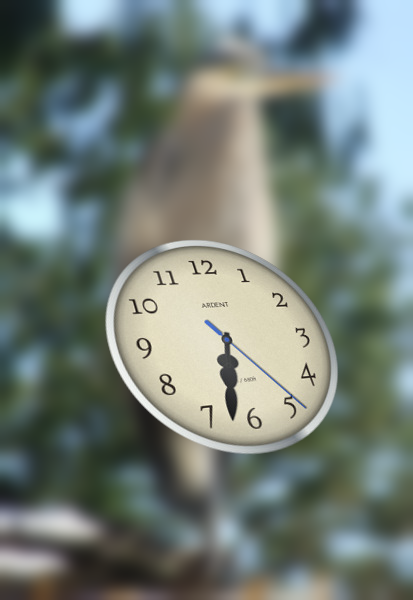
6:32:24
